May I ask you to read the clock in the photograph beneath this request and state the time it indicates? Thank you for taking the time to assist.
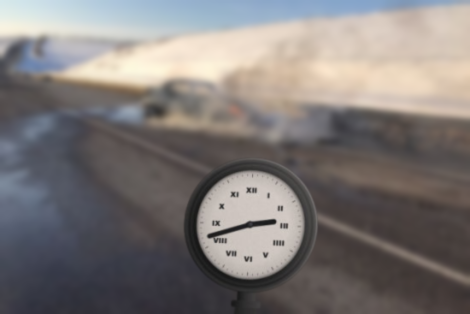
2:42
